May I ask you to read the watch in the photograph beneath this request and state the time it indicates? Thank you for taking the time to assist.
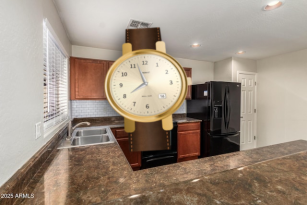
7:57
